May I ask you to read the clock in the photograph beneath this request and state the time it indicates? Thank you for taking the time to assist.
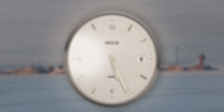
5:26
